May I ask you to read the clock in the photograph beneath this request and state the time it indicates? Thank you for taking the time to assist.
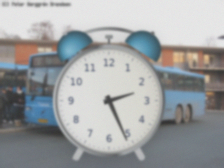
2:26
